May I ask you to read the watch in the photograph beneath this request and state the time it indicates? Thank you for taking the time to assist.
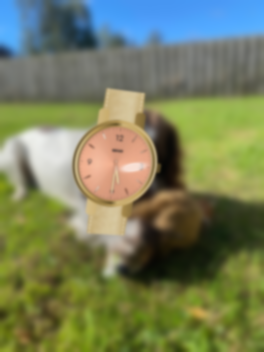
5:30
